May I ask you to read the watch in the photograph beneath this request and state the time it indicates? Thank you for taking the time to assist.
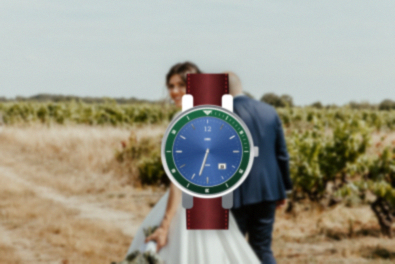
6:33
